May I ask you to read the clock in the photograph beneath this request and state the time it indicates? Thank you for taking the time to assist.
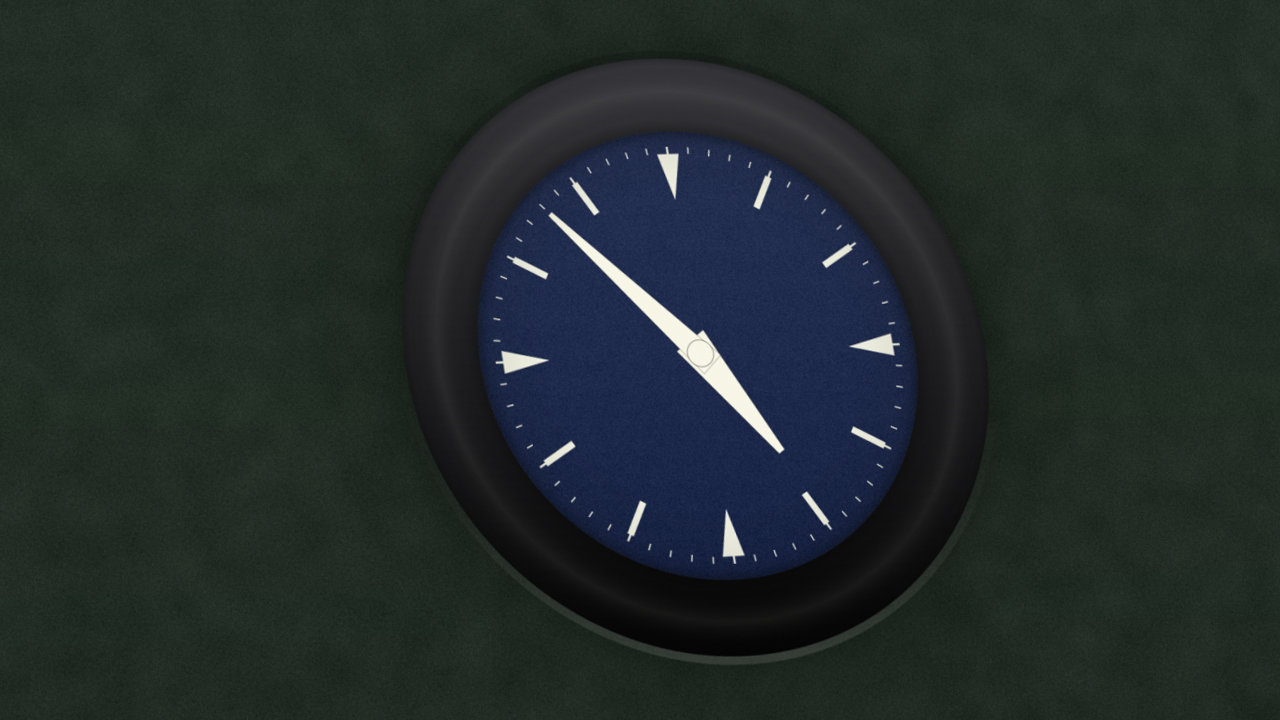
4:53
